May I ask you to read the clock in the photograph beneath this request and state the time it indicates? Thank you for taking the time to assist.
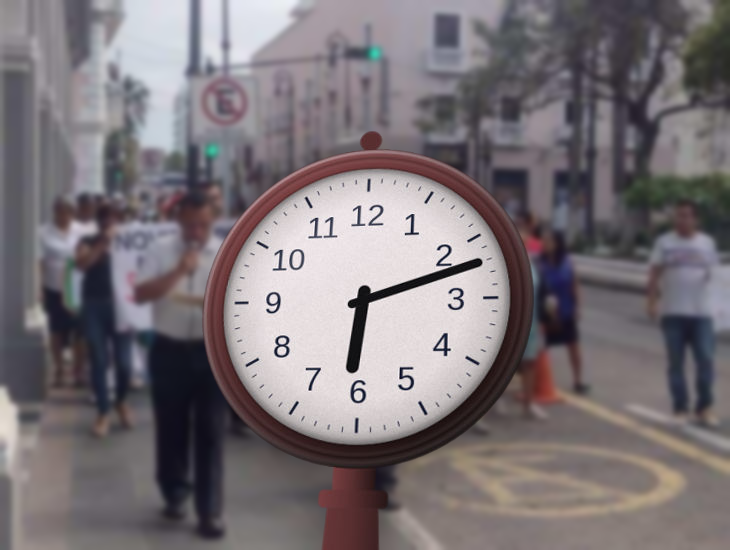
6:12
